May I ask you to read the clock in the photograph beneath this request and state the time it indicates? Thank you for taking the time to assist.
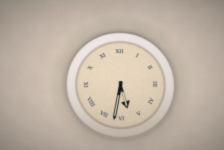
5:32
